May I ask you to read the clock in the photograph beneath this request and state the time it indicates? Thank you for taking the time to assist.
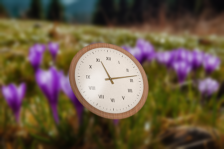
11:13
